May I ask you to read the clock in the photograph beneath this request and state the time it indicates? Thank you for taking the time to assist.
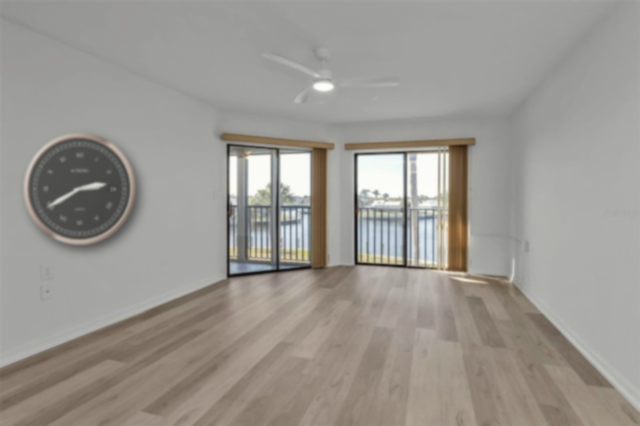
2:40
